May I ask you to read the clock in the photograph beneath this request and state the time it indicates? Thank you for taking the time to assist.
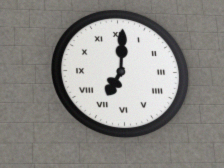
7:01
